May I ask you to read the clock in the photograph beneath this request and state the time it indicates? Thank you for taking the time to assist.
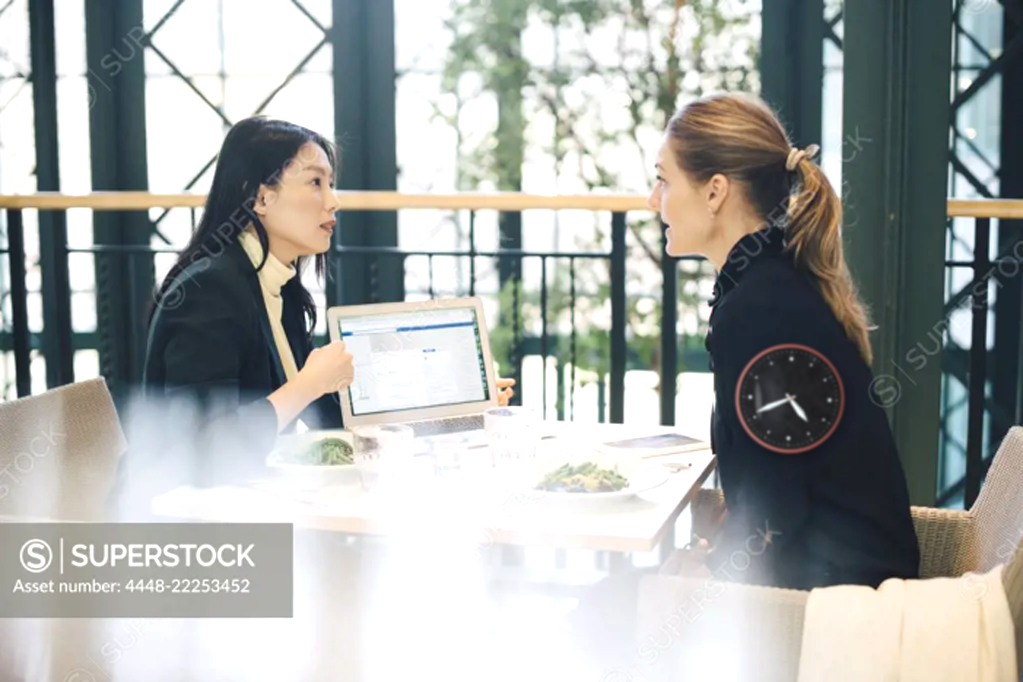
4:41
